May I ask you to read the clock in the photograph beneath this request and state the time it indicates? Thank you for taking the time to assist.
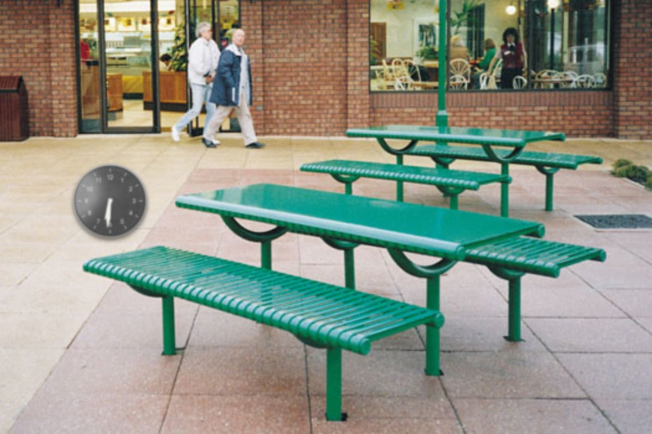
6:31
